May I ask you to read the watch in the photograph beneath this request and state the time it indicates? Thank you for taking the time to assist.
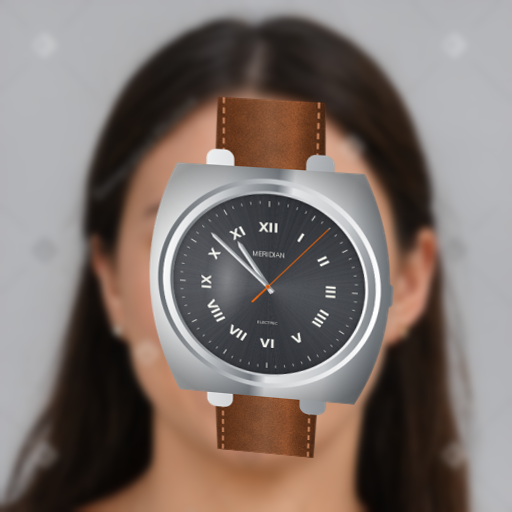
10:52:07
